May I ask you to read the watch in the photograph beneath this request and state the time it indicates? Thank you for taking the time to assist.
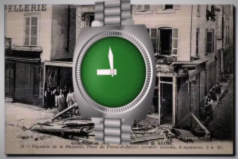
8:59
